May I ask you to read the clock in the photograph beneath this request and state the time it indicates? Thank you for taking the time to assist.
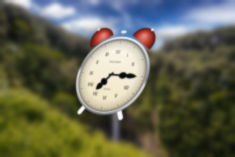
7:15
